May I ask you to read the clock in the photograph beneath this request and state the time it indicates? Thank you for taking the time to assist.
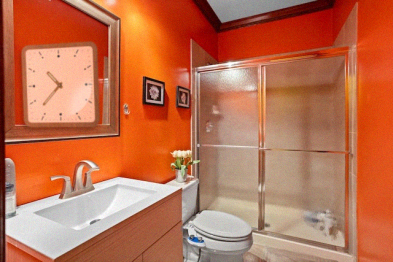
10:37
